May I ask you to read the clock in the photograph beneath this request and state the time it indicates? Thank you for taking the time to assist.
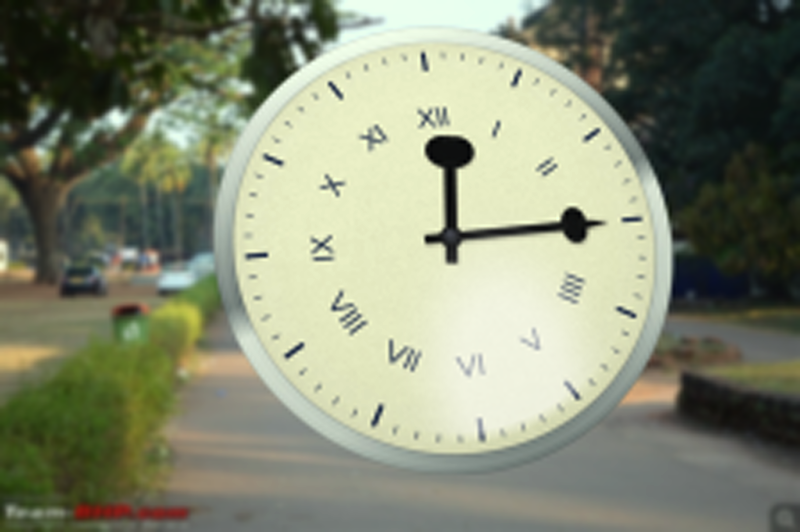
12:15
